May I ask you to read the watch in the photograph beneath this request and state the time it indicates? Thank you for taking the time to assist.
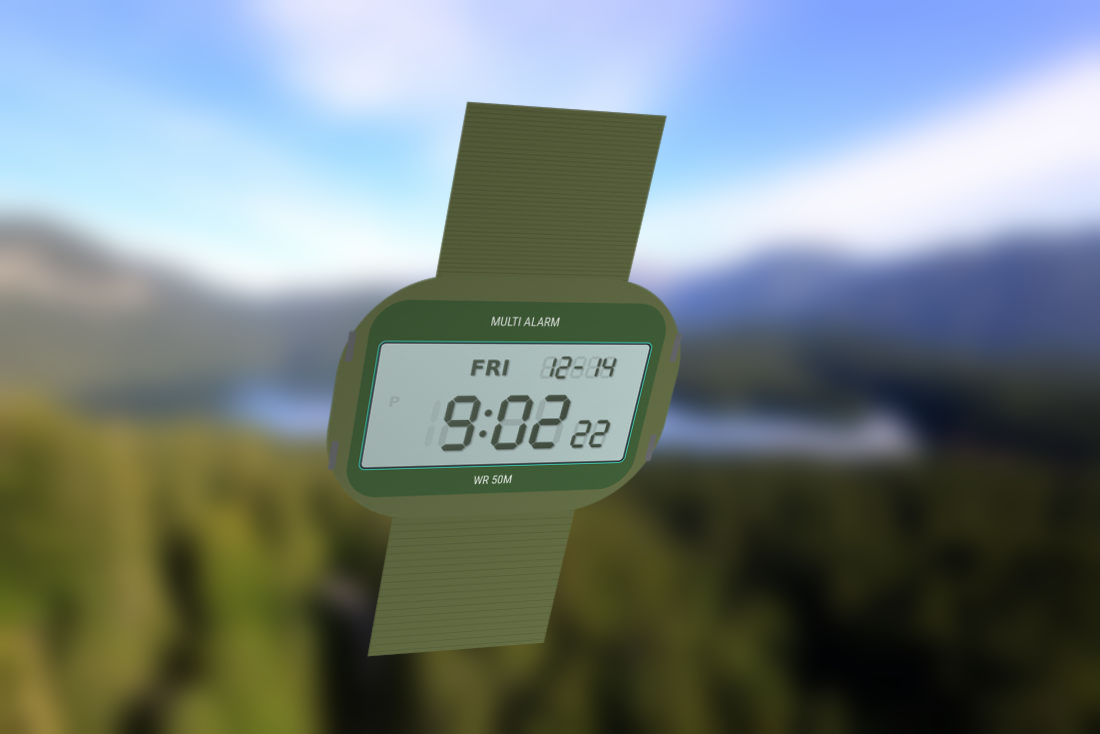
9:02:22
